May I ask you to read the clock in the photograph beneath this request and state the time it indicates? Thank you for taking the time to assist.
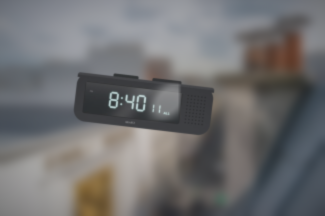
8:40:11
